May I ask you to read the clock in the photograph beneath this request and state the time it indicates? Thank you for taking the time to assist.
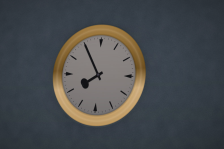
7:55
